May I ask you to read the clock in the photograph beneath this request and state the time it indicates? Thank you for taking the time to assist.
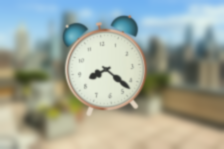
8:23
